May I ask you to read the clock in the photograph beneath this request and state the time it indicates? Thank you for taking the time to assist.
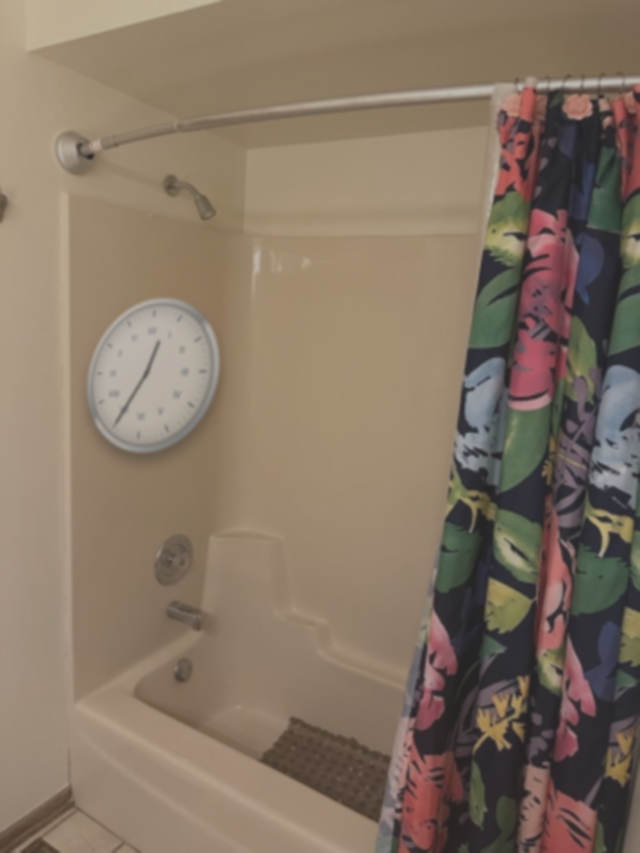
12:35
